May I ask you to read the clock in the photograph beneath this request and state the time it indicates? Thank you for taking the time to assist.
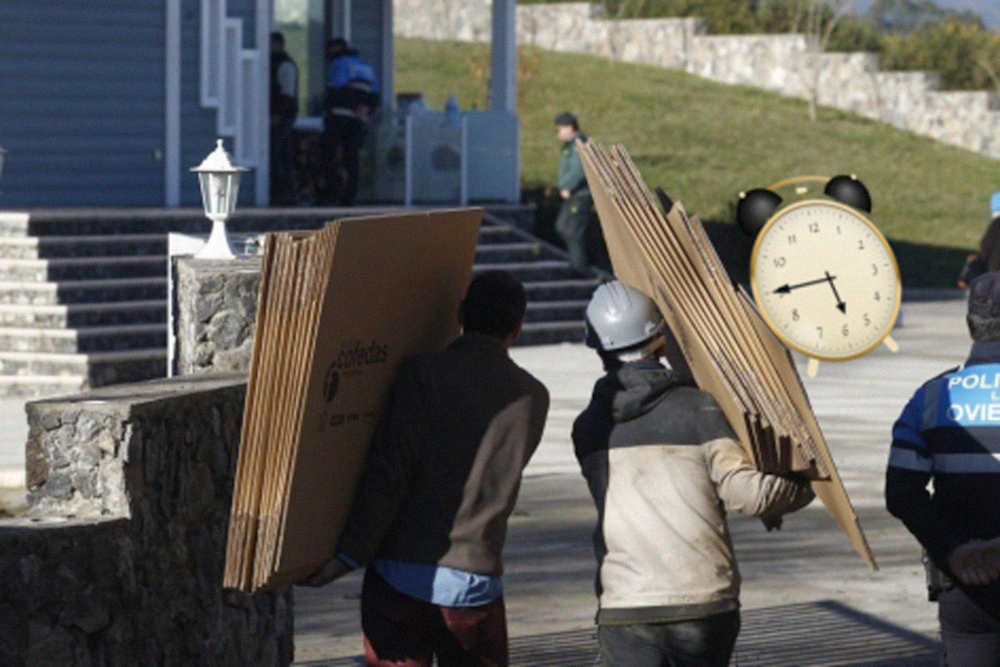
5:45
